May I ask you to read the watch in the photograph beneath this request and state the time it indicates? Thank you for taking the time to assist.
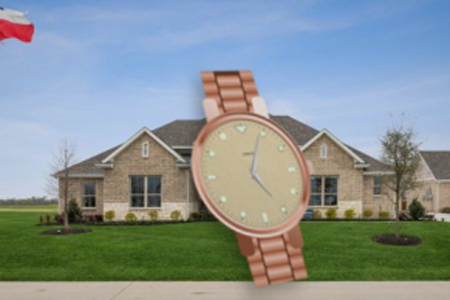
5:04
